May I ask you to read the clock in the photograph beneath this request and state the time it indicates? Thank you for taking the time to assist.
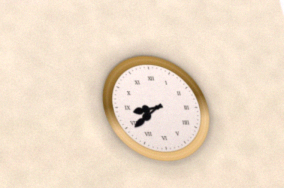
8:39
